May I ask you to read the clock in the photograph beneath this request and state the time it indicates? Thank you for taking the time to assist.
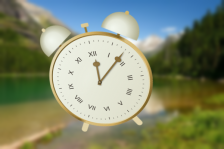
12:08
